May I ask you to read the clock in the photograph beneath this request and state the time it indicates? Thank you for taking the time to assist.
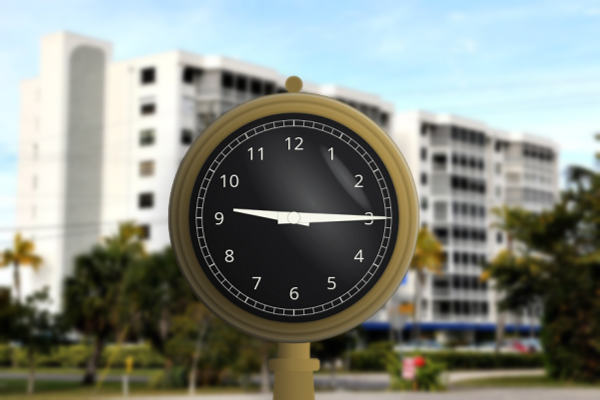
9:15
